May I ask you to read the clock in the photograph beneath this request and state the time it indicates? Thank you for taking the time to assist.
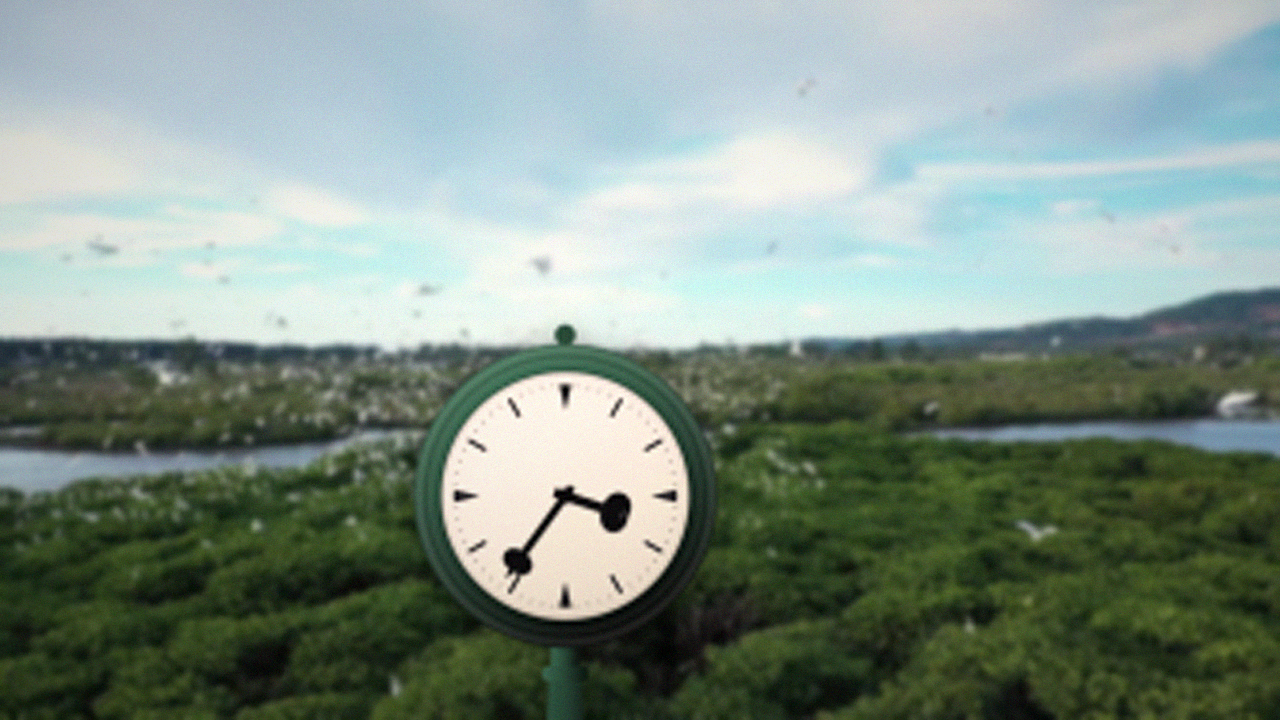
3:36
